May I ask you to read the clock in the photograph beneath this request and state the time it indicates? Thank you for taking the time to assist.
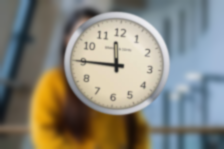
11:45
